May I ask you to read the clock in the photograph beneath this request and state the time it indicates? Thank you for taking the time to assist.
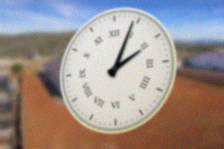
2:04
